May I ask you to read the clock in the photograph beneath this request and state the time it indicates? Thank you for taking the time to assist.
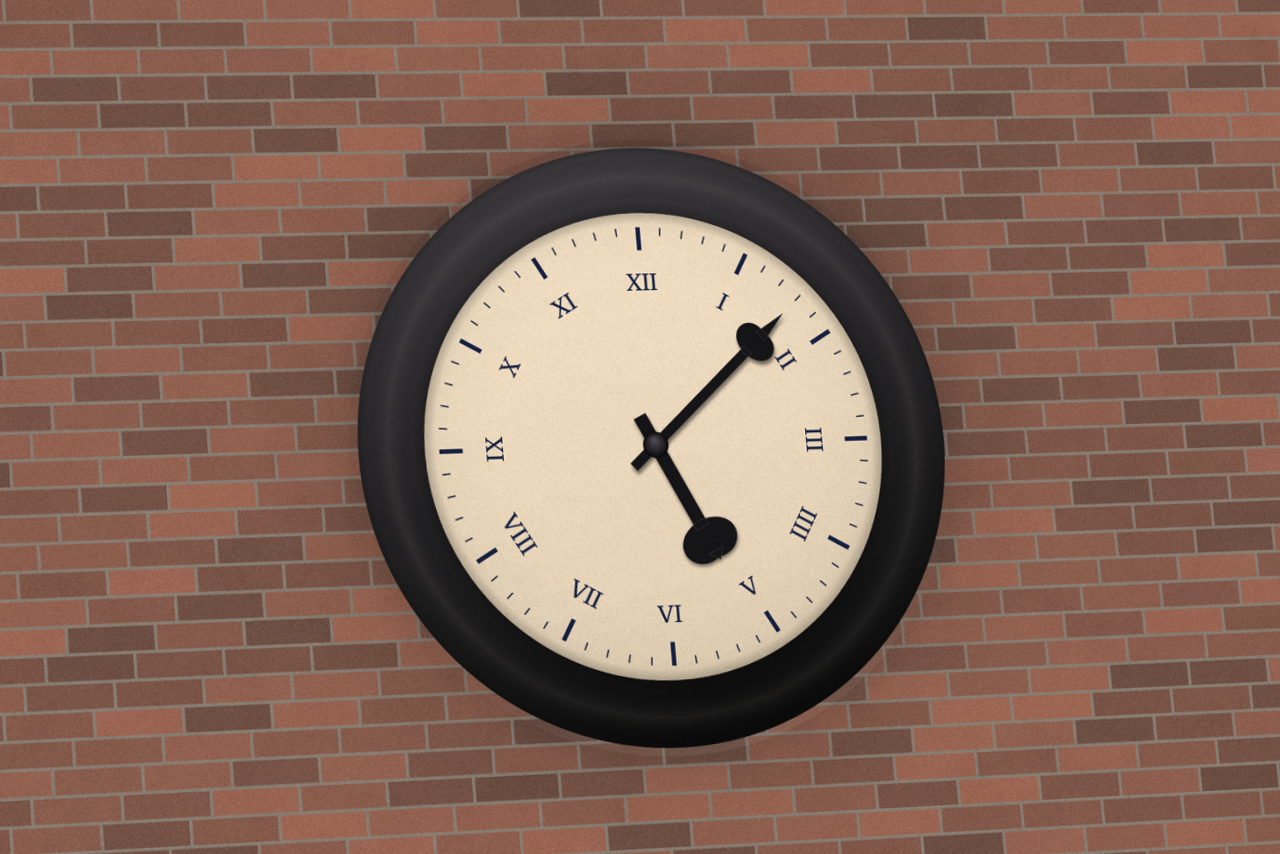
5:08
